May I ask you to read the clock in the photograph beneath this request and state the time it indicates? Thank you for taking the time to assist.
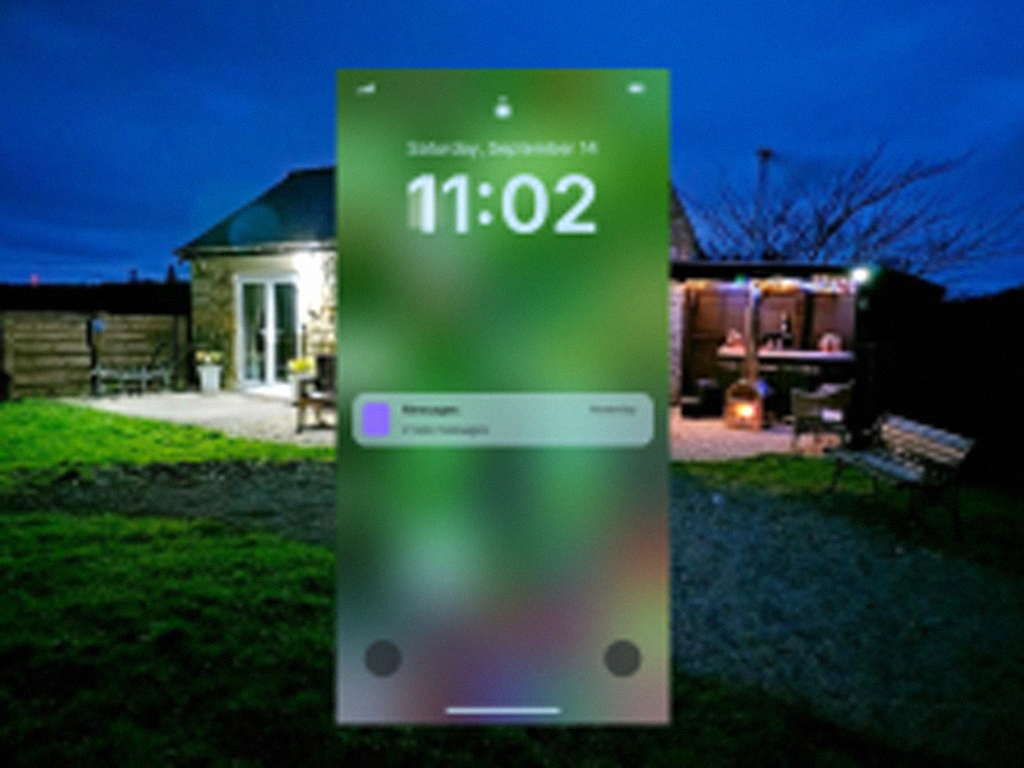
11:02
